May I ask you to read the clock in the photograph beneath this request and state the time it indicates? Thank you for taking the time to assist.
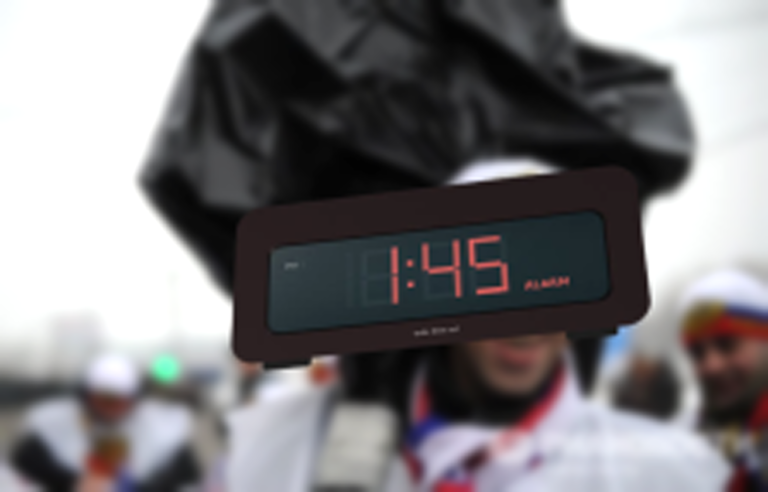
1:45
